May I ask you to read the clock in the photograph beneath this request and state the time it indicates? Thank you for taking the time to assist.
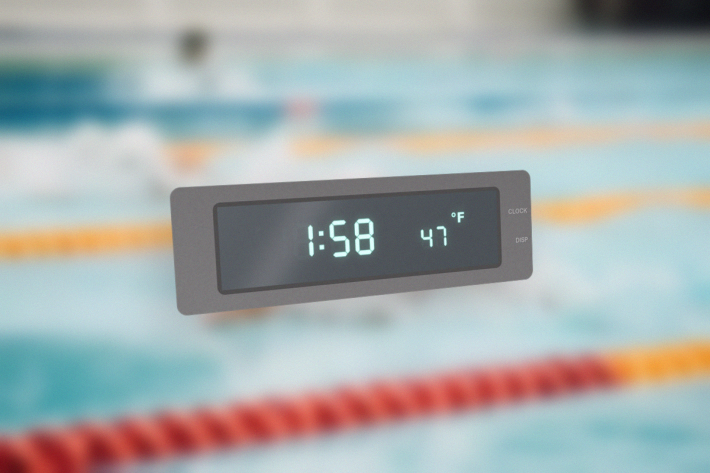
1:58
